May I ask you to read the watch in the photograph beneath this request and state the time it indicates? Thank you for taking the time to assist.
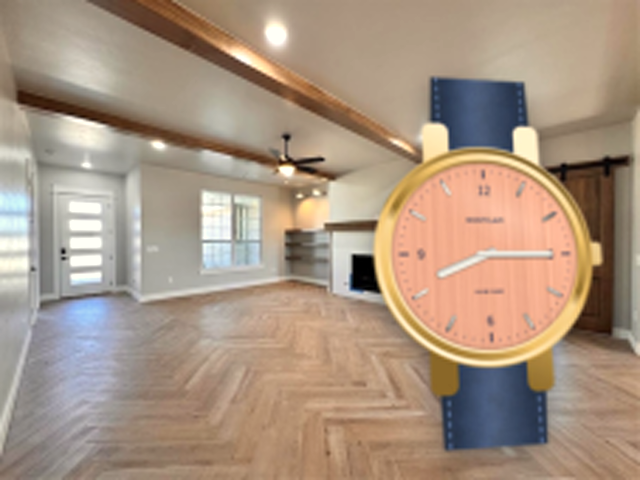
8:15
